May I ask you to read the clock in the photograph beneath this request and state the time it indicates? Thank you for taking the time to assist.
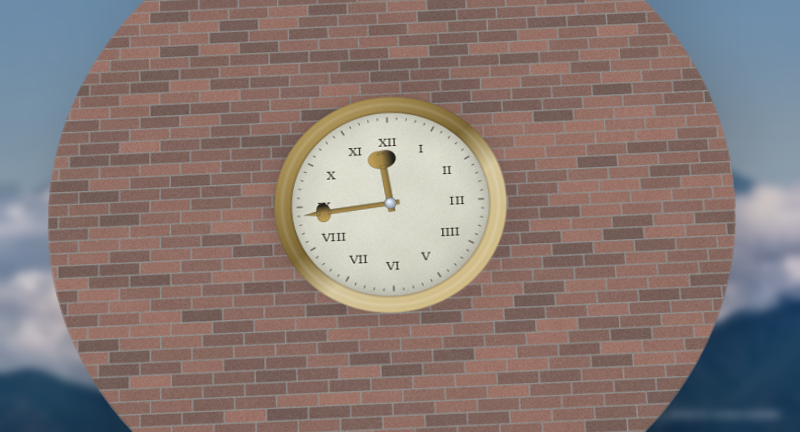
11:44
